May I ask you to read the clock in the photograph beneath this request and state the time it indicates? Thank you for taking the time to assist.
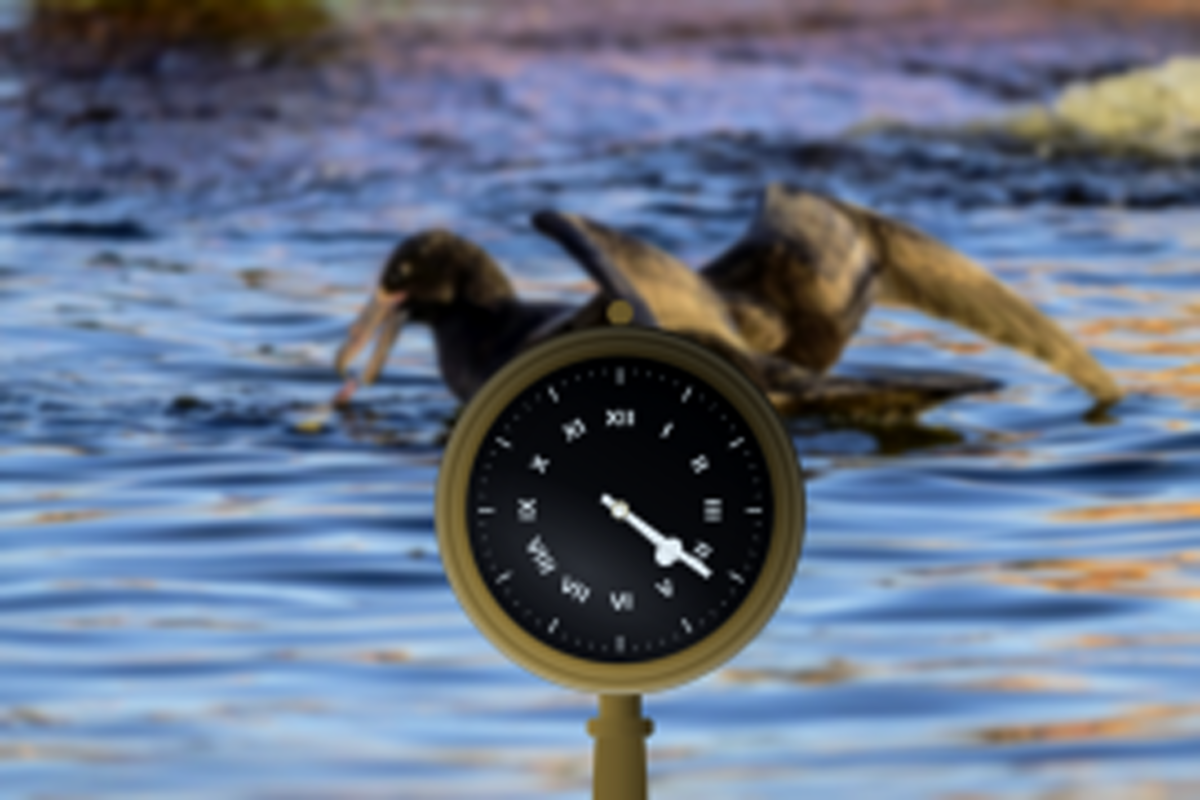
4:21
